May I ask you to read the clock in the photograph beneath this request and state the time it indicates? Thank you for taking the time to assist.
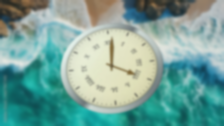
4:01
